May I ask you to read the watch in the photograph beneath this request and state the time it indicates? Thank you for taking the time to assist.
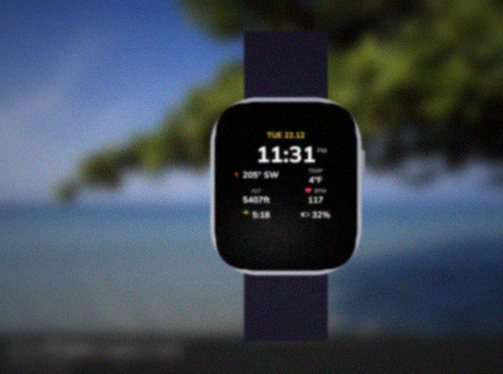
11:31
